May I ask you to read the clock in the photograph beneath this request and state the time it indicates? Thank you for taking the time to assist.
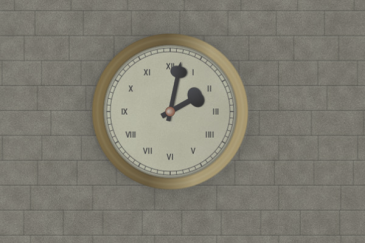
2:02
